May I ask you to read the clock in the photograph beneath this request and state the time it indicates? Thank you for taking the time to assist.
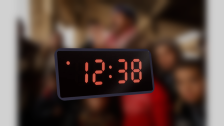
12:38
